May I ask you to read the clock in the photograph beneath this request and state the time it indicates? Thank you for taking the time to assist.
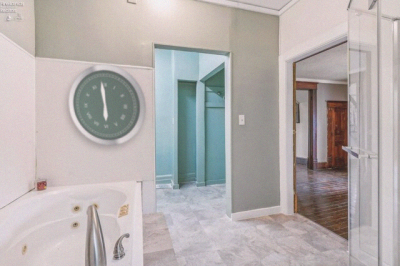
5:59
